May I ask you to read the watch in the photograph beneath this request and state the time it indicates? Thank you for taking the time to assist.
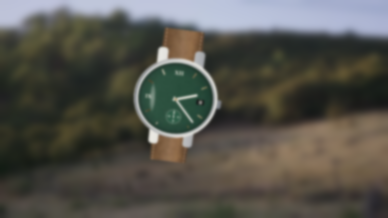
2:23
